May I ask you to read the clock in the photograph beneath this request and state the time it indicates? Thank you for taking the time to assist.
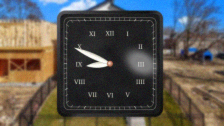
8:49
